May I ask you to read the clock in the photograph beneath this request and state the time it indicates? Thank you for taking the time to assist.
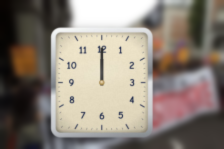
12:00
